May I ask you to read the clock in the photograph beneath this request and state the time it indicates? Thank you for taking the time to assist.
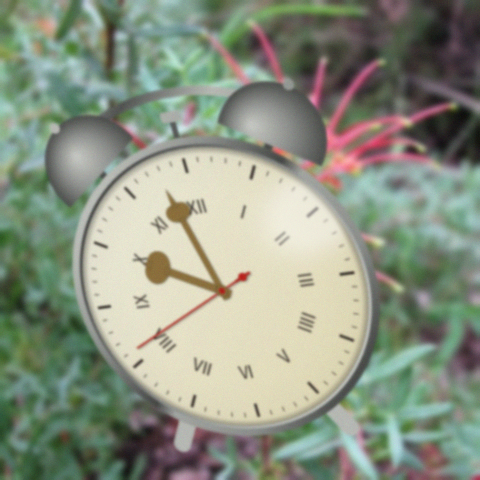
9:57:41
